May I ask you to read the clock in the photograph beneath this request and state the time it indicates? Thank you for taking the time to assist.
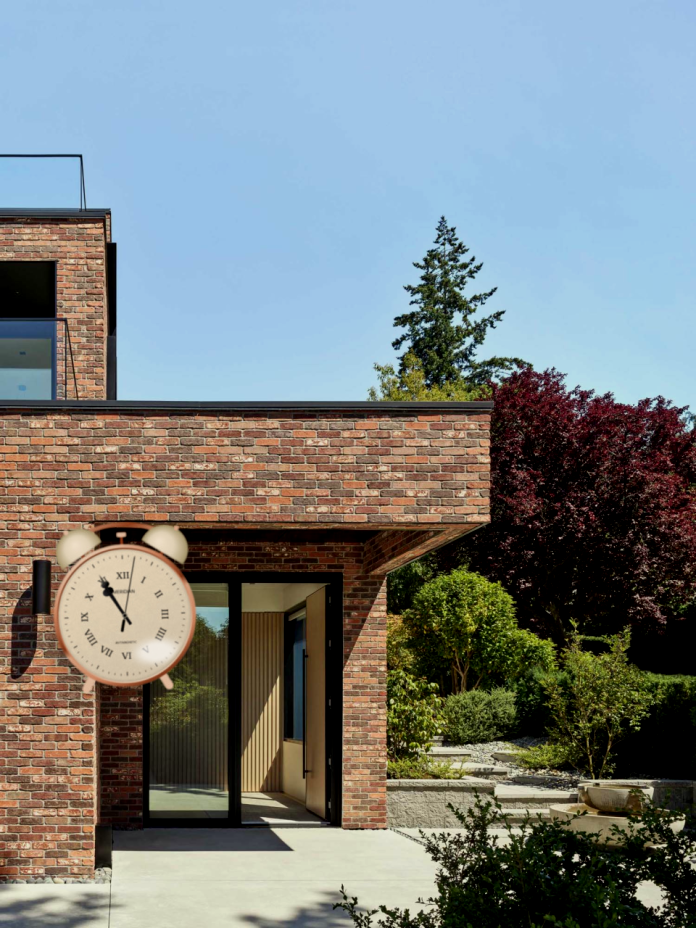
10:55:02
